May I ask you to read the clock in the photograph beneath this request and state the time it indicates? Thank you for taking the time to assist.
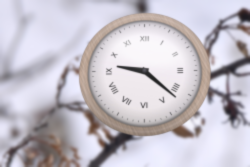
9:22
